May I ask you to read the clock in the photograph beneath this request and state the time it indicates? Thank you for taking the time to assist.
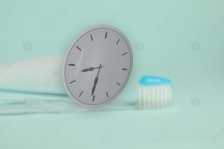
8:31
